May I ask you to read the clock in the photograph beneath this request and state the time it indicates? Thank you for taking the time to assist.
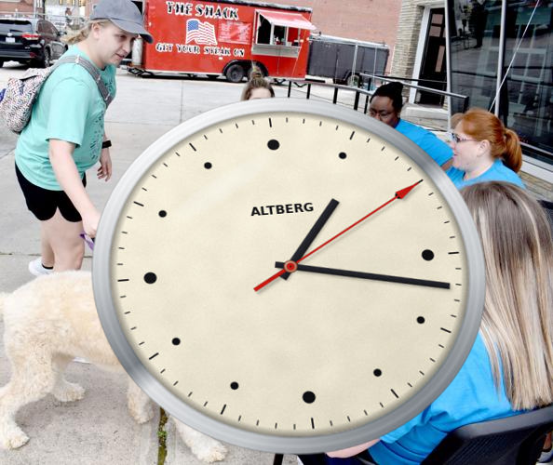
1:17:10
